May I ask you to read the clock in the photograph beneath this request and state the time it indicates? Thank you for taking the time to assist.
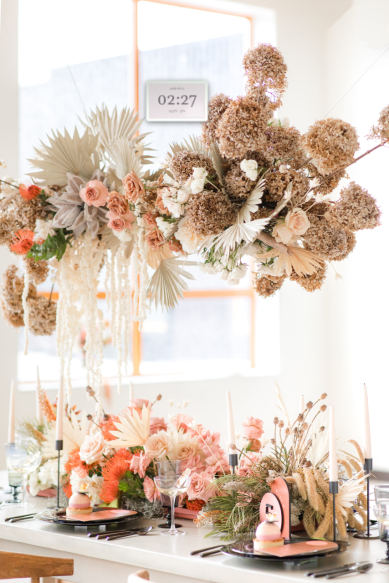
2:27
